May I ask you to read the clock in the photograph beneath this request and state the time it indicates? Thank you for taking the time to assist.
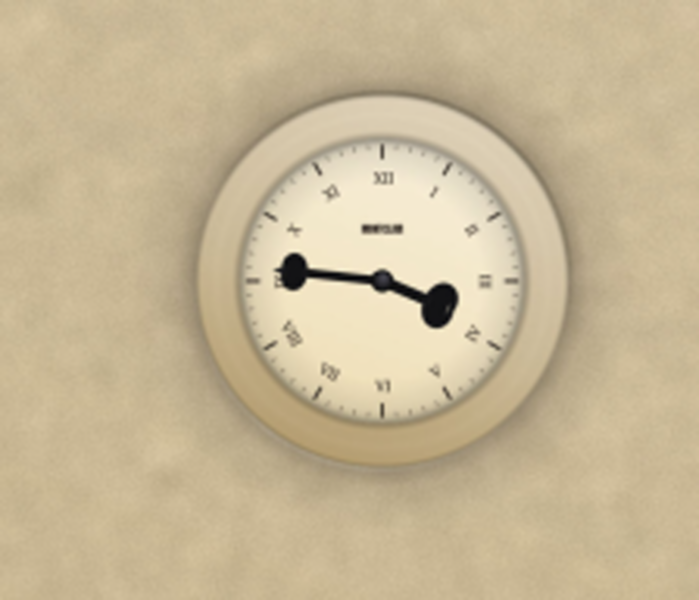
3:46
